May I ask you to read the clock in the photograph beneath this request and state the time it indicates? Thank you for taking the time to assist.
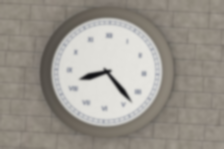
8:23
